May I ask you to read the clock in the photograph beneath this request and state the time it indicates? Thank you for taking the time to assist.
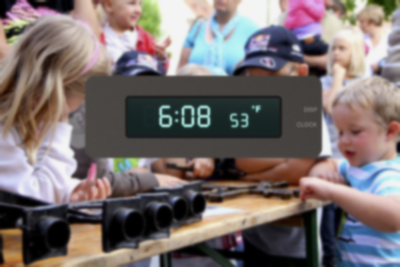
6:08
